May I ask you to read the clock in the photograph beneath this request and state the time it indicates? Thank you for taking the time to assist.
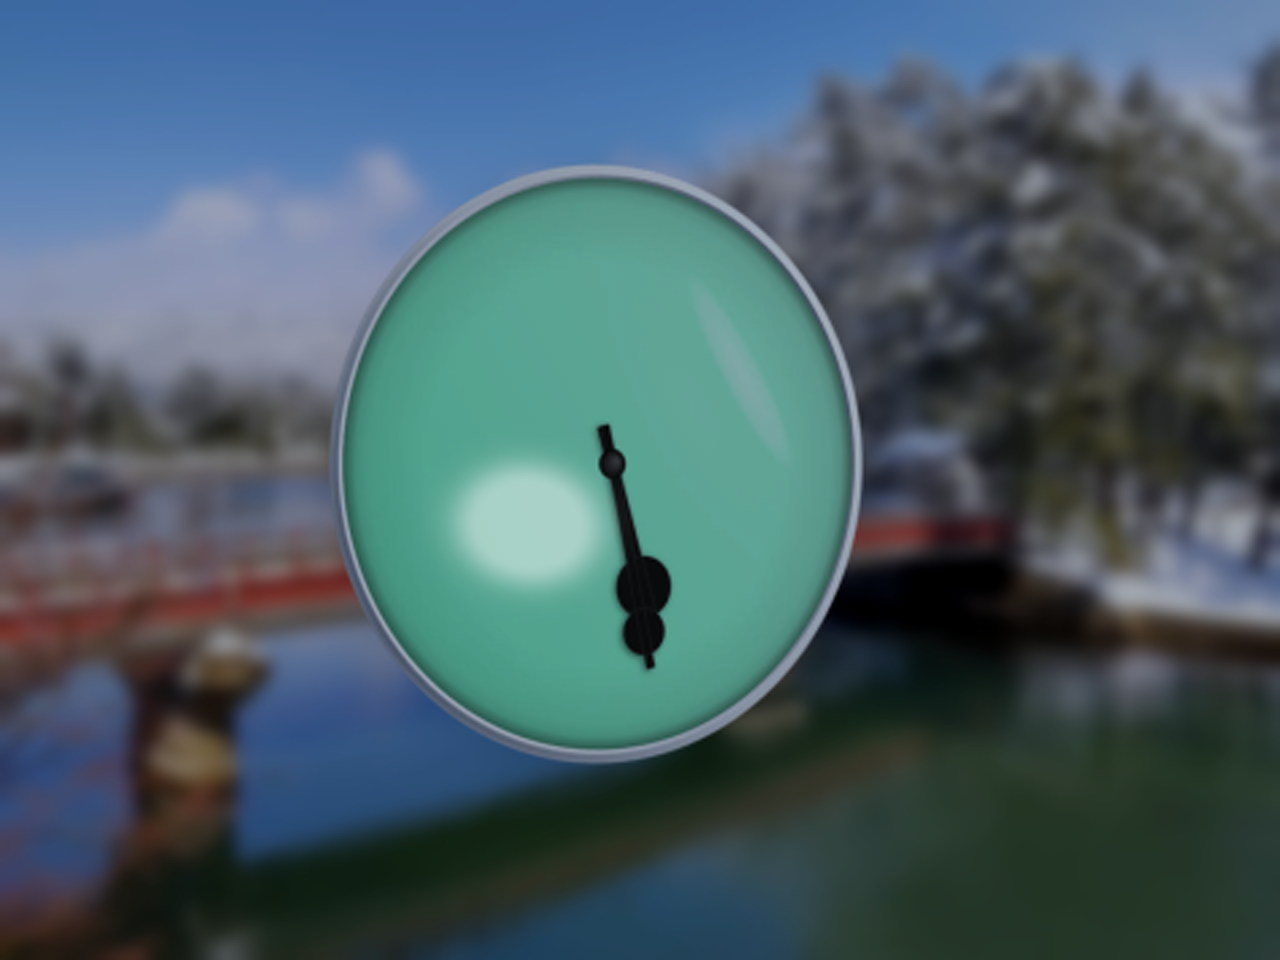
5:28
